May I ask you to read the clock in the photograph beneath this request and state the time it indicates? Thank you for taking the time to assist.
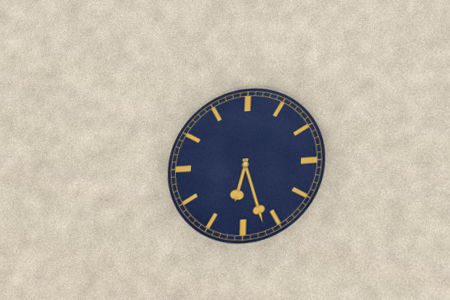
6:27
